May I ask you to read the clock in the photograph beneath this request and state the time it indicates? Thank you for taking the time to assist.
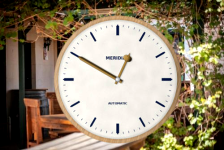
12:50
